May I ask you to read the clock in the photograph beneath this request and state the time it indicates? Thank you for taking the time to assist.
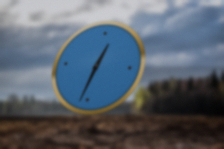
12:32
